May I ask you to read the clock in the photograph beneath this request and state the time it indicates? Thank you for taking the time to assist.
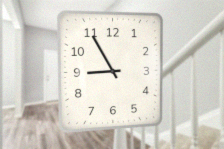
8:55
